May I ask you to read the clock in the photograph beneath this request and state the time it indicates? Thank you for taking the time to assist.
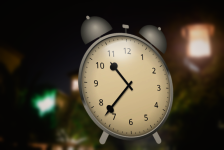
10:37
